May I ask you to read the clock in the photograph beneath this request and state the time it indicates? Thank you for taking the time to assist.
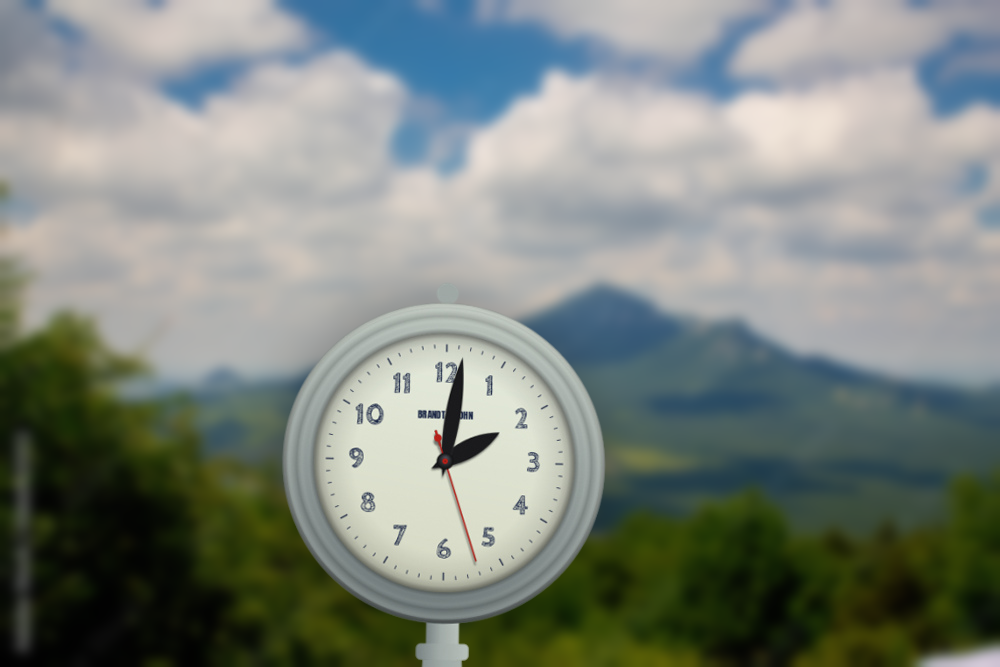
2:01:27
